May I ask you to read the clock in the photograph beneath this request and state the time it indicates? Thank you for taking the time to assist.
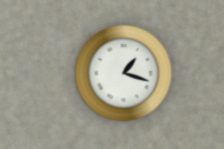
1:18
